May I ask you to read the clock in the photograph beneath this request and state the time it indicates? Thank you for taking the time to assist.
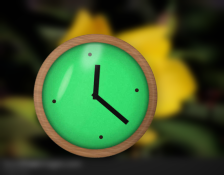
12:23
